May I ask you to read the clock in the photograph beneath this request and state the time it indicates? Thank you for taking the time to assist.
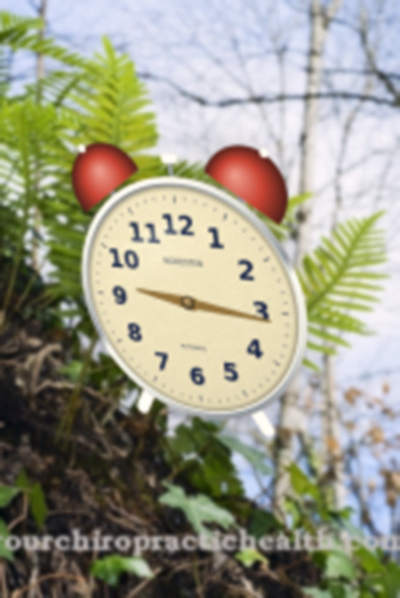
9:16
